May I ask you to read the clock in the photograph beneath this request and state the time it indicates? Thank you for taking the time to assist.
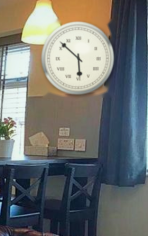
5:52
